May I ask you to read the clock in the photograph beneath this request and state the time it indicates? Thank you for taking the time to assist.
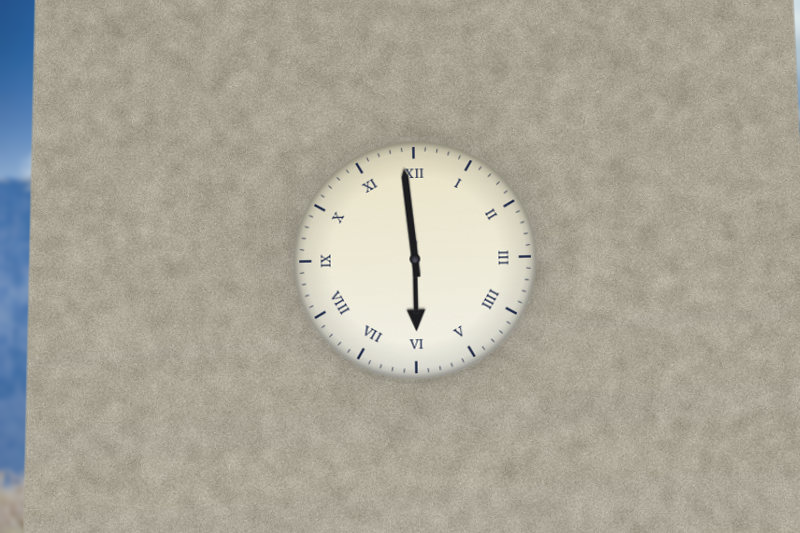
5:59
